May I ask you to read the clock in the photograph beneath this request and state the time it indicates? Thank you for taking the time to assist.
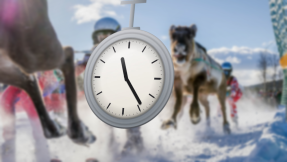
11:24
